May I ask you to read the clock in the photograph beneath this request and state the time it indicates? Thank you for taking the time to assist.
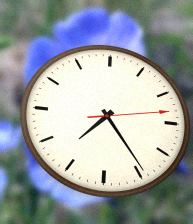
7:24:13
